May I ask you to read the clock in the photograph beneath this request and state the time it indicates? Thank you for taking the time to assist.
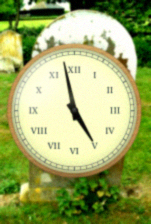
4:58
